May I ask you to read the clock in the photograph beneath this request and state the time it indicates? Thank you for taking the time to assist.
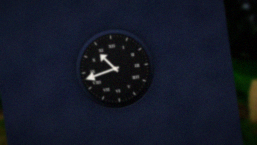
10:43
